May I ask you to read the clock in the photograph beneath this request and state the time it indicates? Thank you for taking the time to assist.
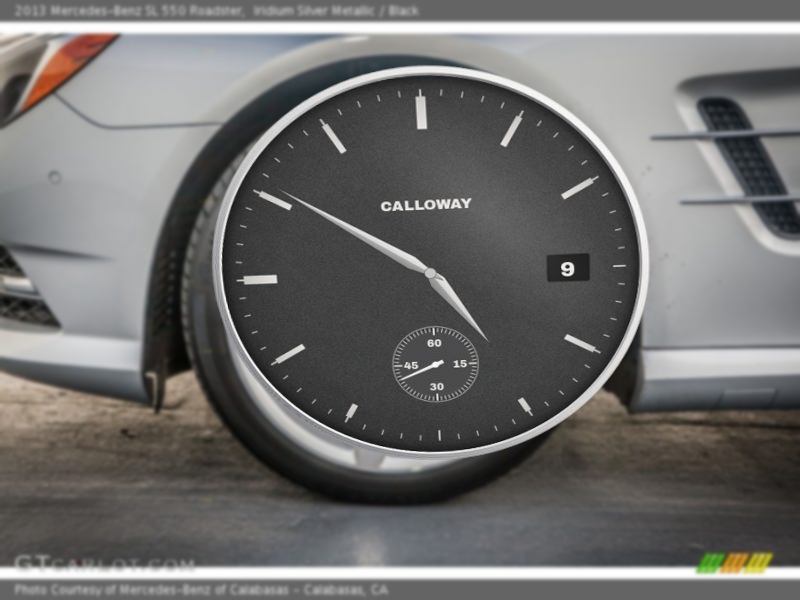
4:50:41
